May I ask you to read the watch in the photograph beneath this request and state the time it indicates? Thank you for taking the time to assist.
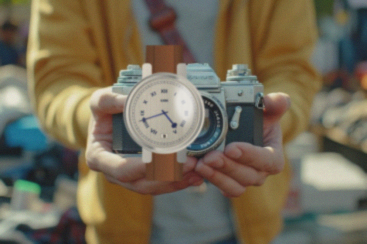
4:42
